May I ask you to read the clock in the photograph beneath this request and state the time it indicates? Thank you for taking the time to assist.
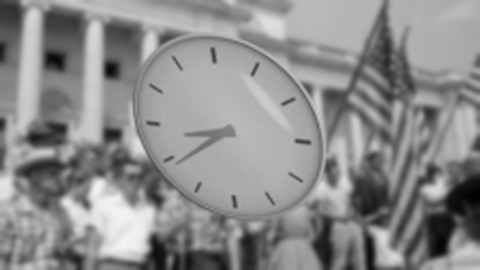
8:39
